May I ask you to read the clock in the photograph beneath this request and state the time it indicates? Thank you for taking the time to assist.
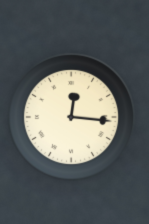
12:16
